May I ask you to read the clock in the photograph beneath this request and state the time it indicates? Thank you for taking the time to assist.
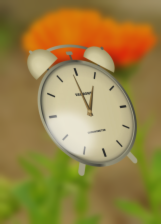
12:59
